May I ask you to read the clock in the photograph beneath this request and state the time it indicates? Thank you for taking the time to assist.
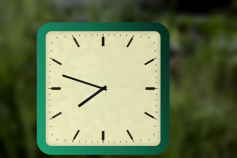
7:48
